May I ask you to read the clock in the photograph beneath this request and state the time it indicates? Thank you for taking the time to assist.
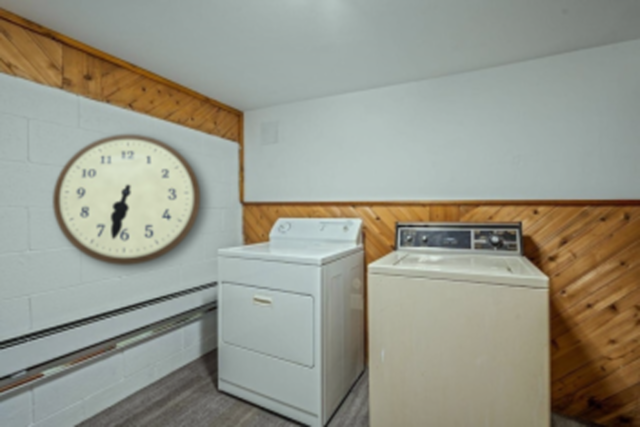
6:32
